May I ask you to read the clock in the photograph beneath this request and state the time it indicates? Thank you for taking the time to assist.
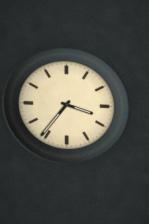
3:36
